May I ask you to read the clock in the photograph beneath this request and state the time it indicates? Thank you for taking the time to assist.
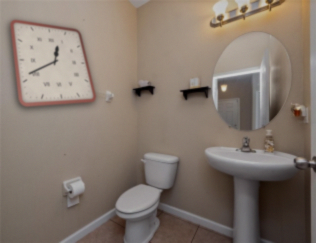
12:41
